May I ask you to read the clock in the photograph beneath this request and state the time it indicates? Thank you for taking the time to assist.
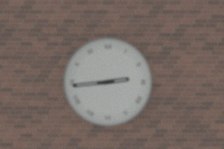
2:44
